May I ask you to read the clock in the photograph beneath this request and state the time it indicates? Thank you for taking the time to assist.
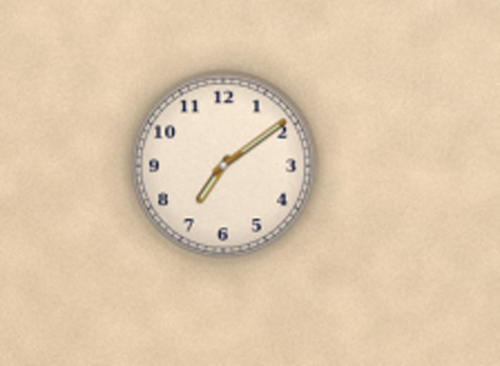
7:09
